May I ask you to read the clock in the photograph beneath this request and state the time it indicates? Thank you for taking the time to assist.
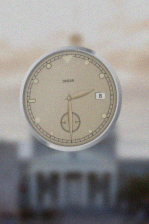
2:30
